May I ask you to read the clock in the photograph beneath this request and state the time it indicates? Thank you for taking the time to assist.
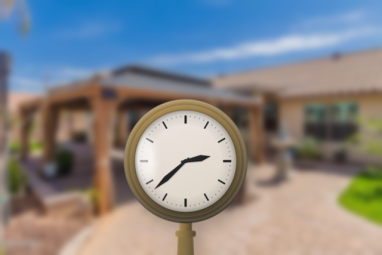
2:38
